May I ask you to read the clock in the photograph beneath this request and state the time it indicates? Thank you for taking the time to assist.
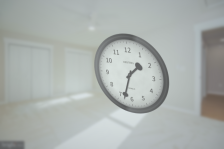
1:33
